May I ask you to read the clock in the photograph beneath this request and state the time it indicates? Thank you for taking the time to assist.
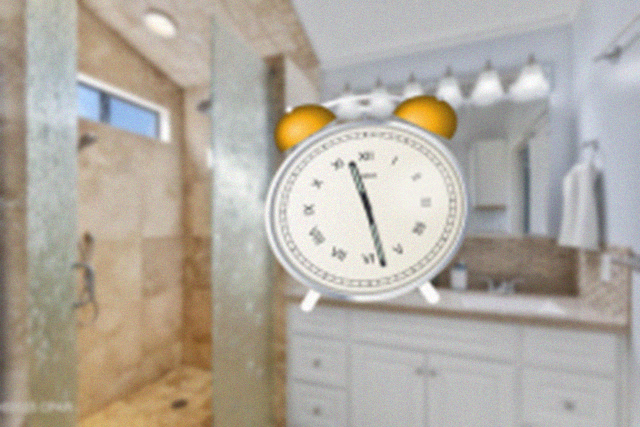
11:28
